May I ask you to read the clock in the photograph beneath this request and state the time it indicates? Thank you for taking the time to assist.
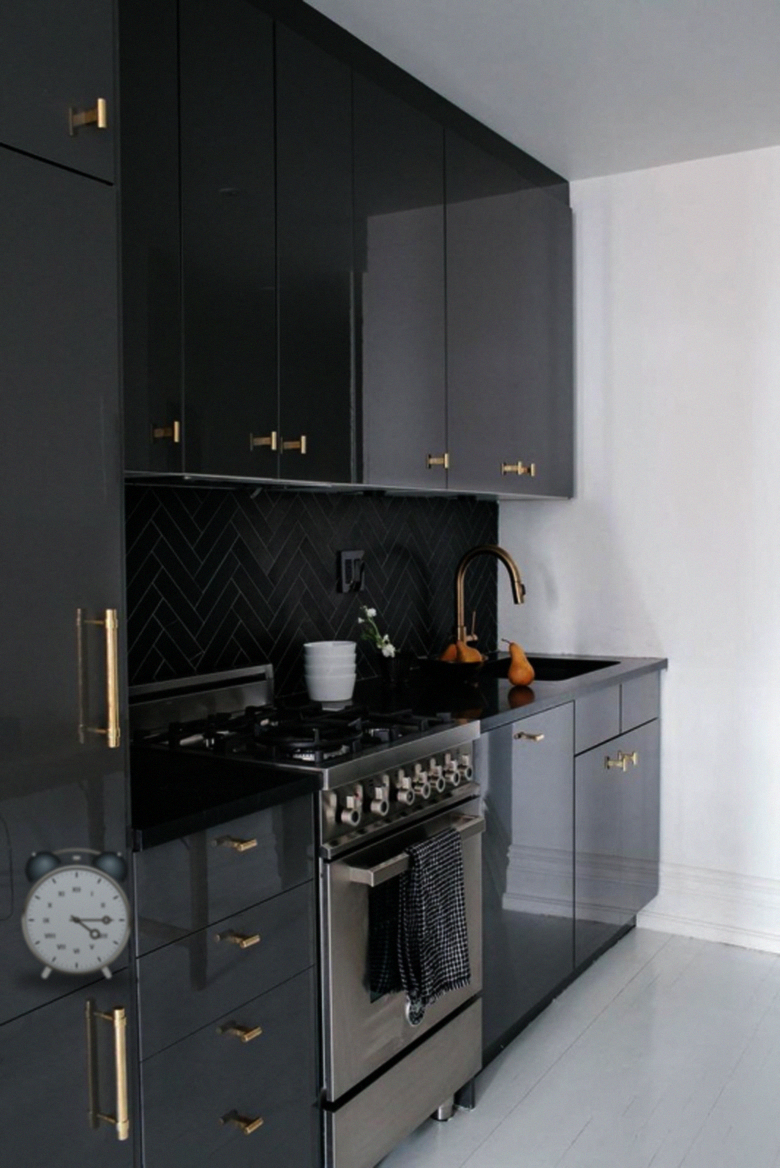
4:15
